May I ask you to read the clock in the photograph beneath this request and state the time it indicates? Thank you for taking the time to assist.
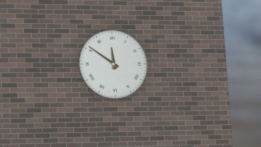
11:51
